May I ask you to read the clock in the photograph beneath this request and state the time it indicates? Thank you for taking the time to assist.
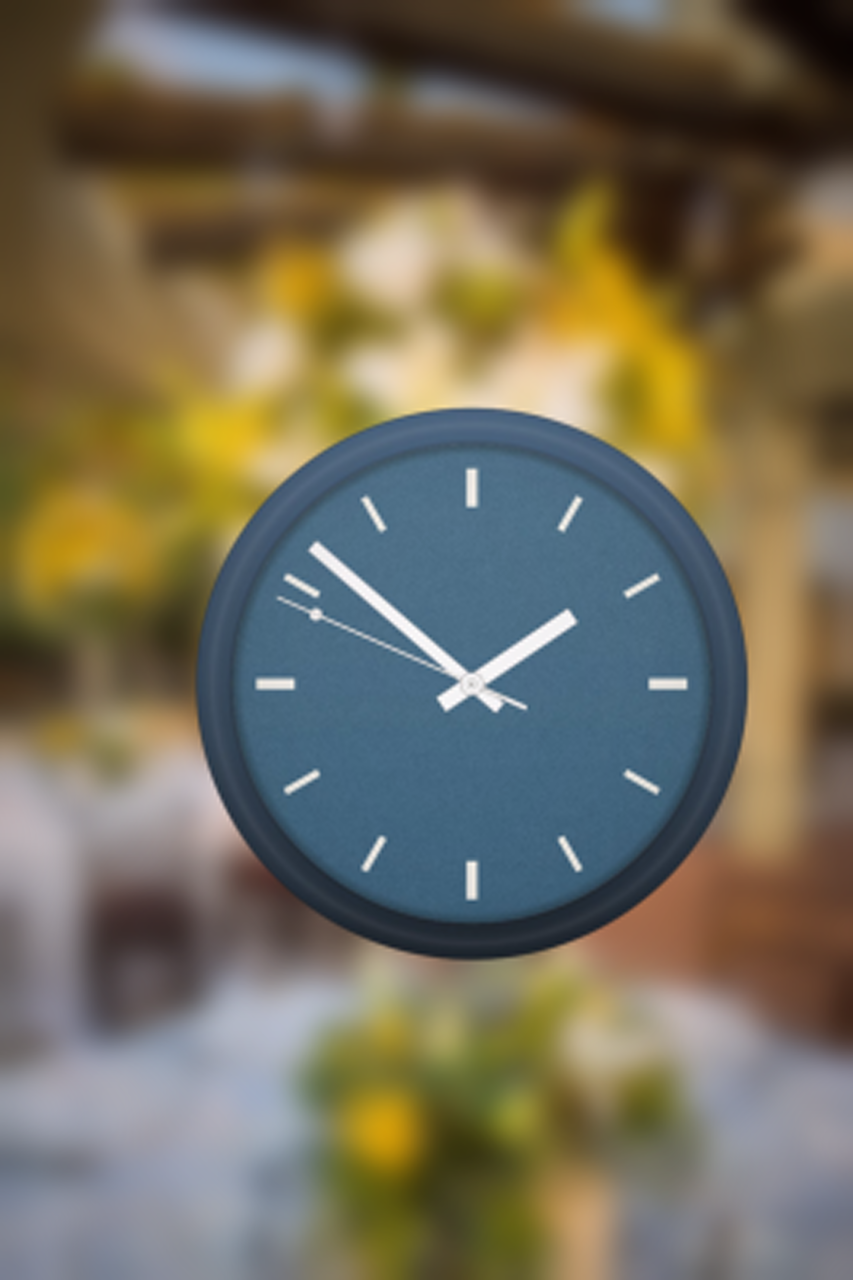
1:51:49
